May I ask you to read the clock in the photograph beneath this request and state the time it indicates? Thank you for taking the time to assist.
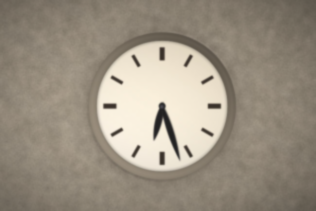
6:27
